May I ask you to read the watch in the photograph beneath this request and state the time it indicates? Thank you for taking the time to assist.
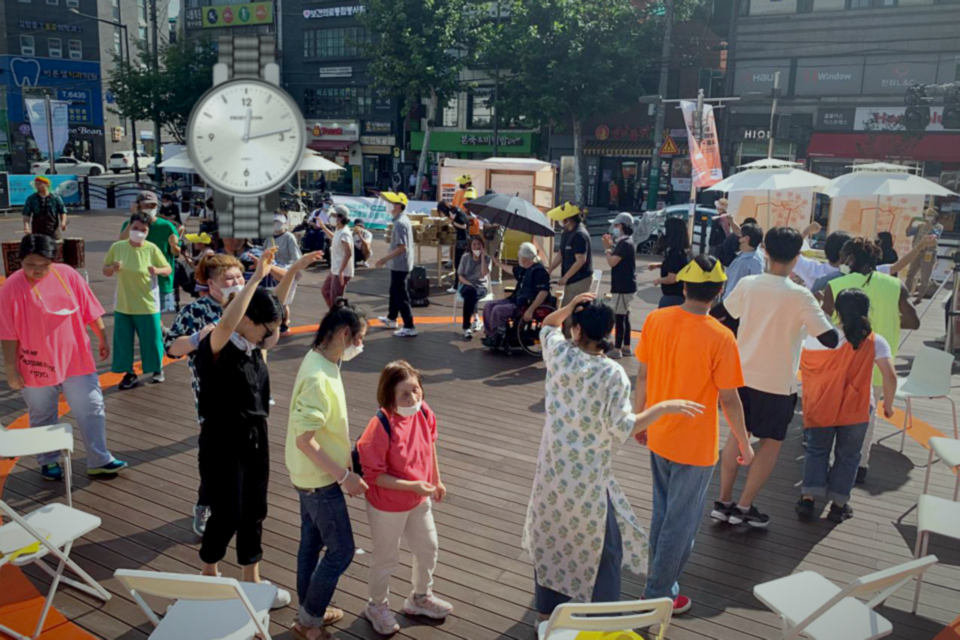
12:13
